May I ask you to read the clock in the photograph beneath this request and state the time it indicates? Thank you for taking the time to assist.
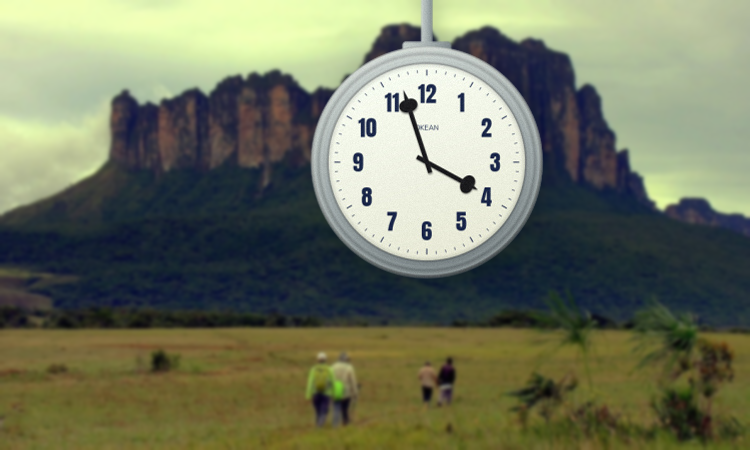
3:57
